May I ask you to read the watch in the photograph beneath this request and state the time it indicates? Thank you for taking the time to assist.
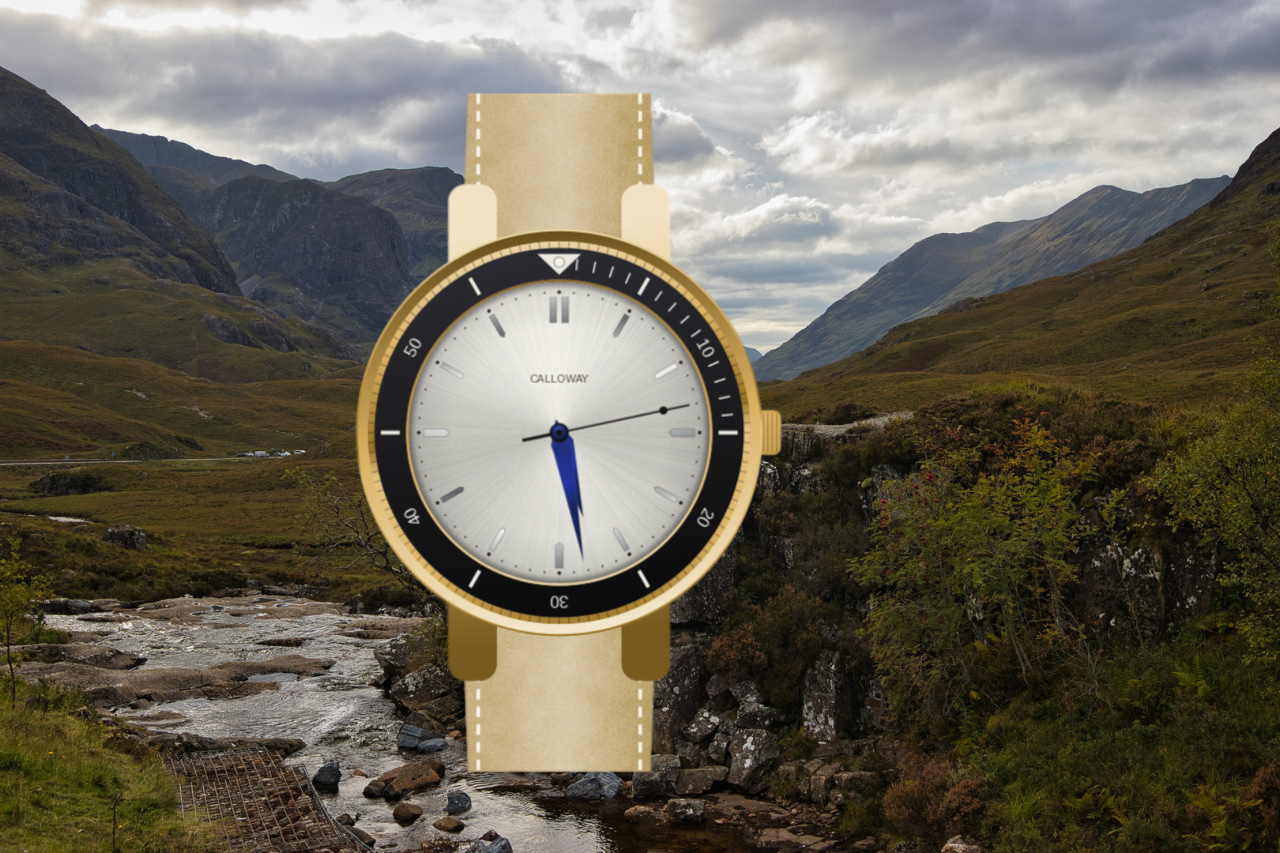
5:28:13
